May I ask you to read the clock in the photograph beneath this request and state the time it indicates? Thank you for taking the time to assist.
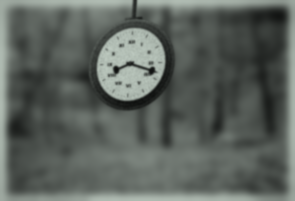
8:18
